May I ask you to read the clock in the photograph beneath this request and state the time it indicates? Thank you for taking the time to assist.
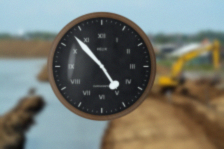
4:53
